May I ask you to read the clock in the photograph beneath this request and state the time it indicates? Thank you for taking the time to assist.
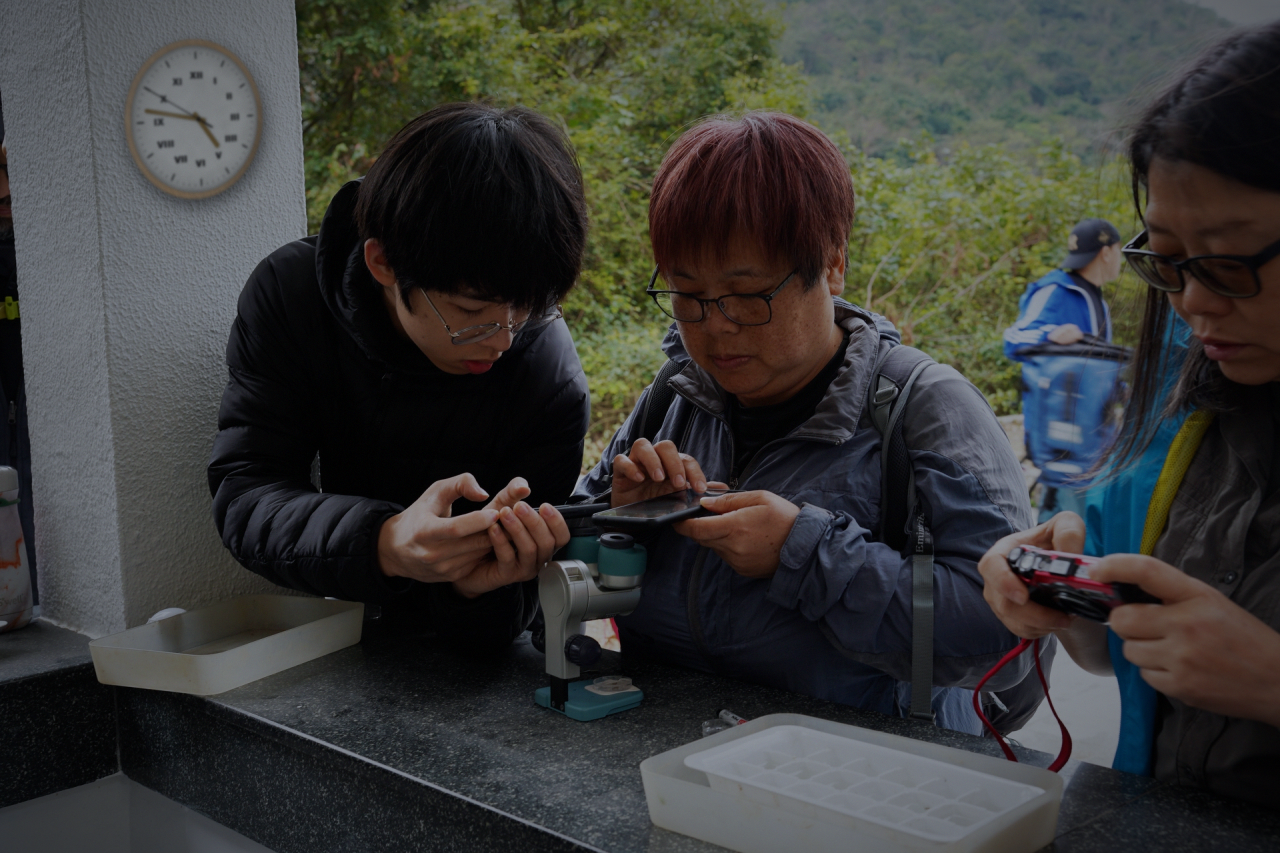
4:46:50
